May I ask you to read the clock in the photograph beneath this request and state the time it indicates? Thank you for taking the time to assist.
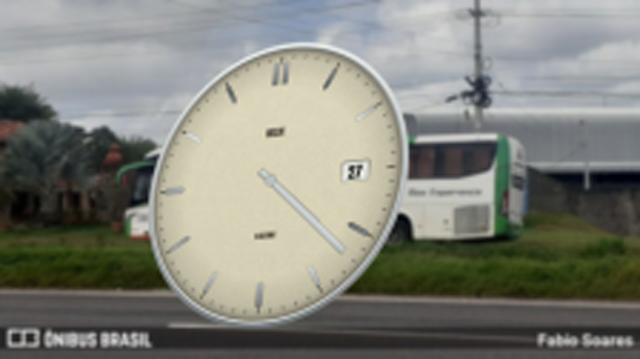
4:22
